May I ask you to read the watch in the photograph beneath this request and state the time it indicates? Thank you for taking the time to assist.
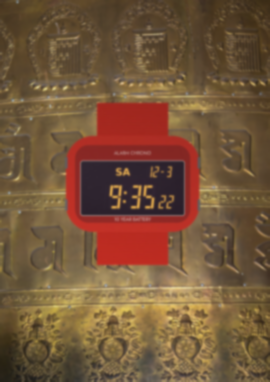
9:35:22
